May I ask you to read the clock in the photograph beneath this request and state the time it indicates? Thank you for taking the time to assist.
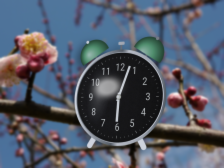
6:03
